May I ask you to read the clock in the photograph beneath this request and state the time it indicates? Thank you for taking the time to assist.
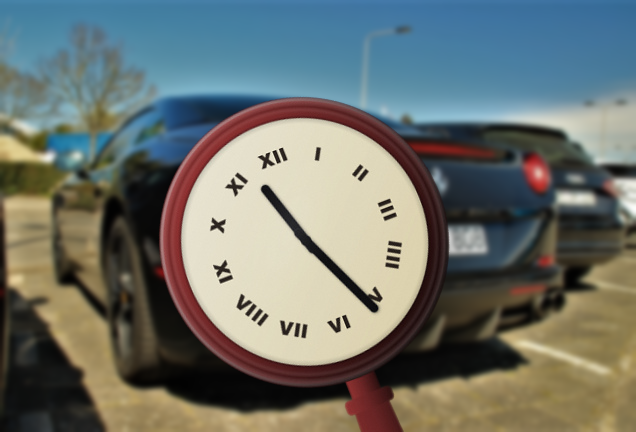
11:26
